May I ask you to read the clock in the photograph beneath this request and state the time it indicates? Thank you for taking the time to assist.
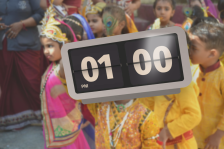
1:00
